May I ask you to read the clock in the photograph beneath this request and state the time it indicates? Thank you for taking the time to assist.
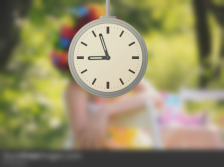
8:57
